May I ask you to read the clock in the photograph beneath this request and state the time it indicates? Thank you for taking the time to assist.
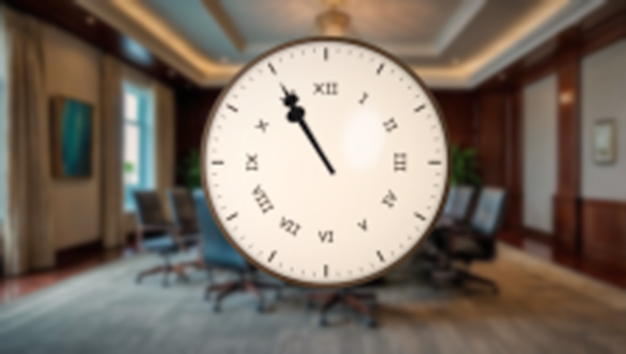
10:55
